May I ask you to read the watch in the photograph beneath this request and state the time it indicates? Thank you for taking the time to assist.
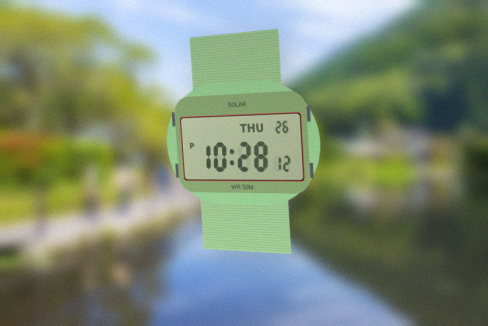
10:28:12
